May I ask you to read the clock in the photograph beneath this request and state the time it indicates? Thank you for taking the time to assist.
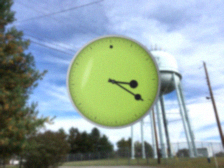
3:21
